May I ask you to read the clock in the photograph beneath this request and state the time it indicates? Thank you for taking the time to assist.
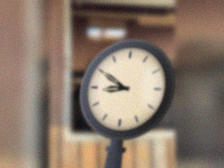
8:50
